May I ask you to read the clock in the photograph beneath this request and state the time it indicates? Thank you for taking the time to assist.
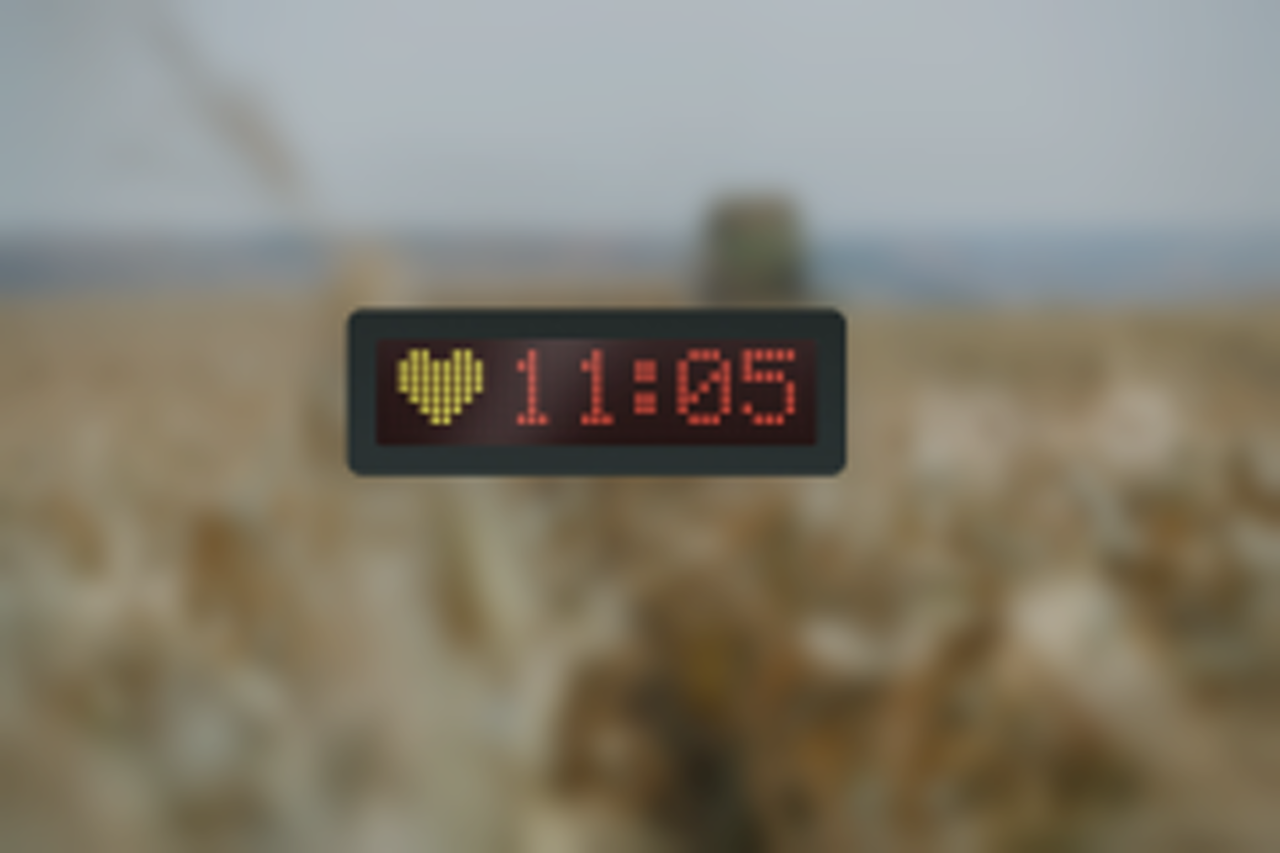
11:05
